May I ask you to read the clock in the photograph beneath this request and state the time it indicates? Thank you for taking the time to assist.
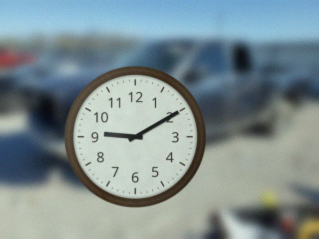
9:10
